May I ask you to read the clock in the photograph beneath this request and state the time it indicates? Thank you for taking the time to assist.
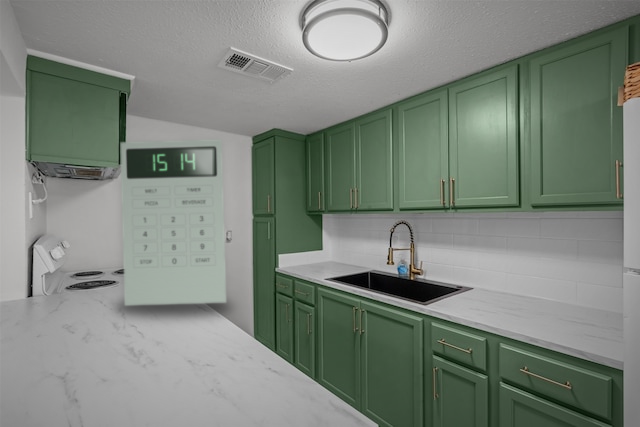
15:14
